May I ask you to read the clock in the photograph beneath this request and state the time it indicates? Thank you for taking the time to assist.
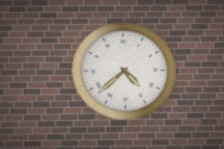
4:38
